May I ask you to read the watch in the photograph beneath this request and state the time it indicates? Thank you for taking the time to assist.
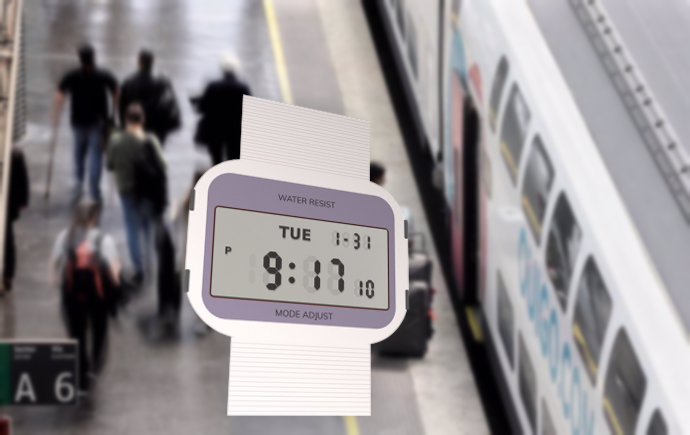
9:17:10
